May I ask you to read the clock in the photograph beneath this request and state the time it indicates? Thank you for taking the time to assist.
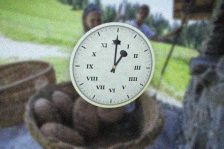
1:00
